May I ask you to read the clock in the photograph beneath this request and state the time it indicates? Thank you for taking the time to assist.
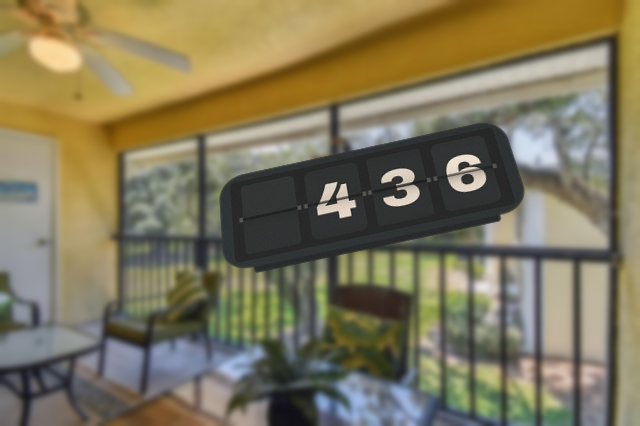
4:36
